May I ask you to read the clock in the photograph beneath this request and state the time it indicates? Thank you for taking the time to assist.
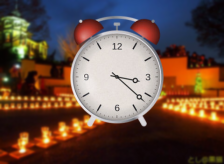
3:22
